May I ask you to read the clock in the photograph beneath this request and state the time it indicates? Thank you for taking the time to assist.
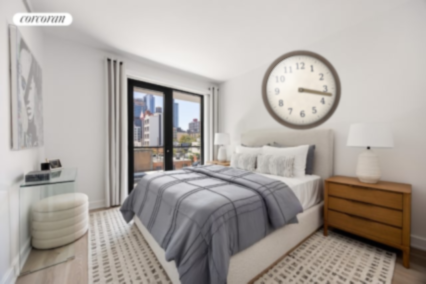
3:17
